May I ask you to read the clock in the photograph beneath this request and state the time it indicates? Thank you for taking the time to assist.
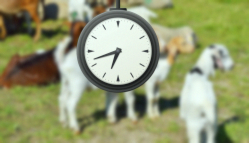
6:42
